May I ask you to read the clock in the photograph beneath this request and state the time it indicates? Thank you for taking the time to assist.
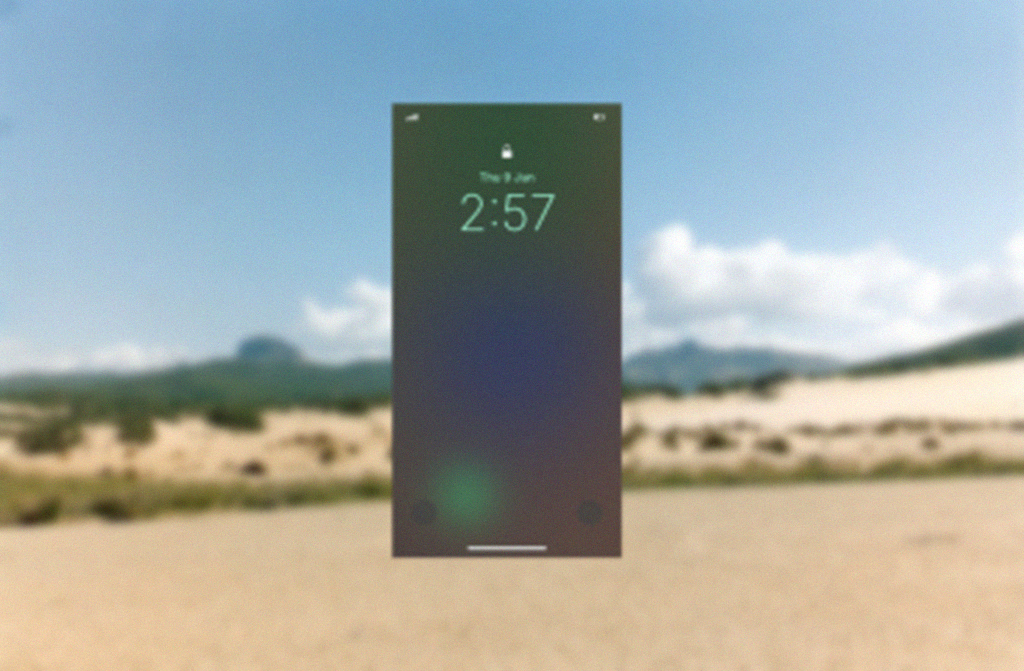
2:57
